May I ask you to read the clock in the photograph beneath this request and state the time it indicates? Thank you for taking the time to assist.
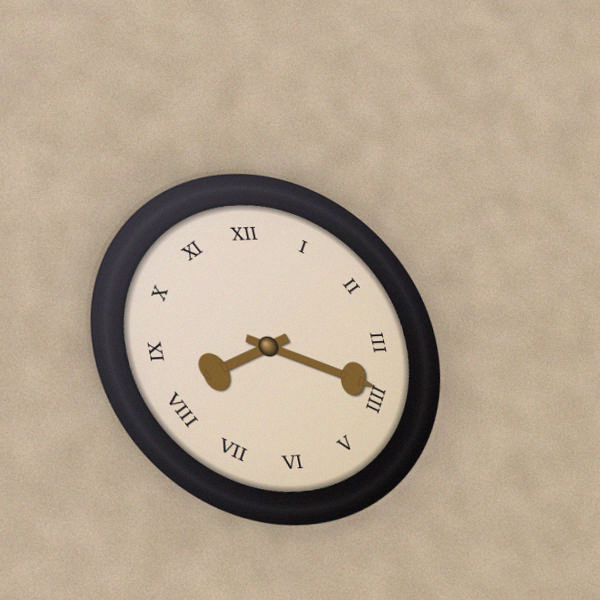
8:19
